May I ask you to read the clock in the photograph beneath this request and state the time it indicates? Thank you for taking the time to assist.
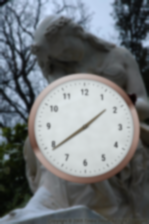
1:39
